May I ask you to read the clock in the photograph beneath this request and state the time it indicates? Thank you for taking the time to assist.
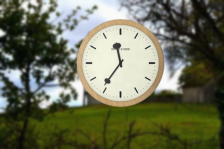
11:36
